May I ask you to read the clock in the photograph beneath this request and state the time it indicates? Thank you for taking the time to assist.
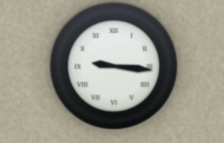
9:16
